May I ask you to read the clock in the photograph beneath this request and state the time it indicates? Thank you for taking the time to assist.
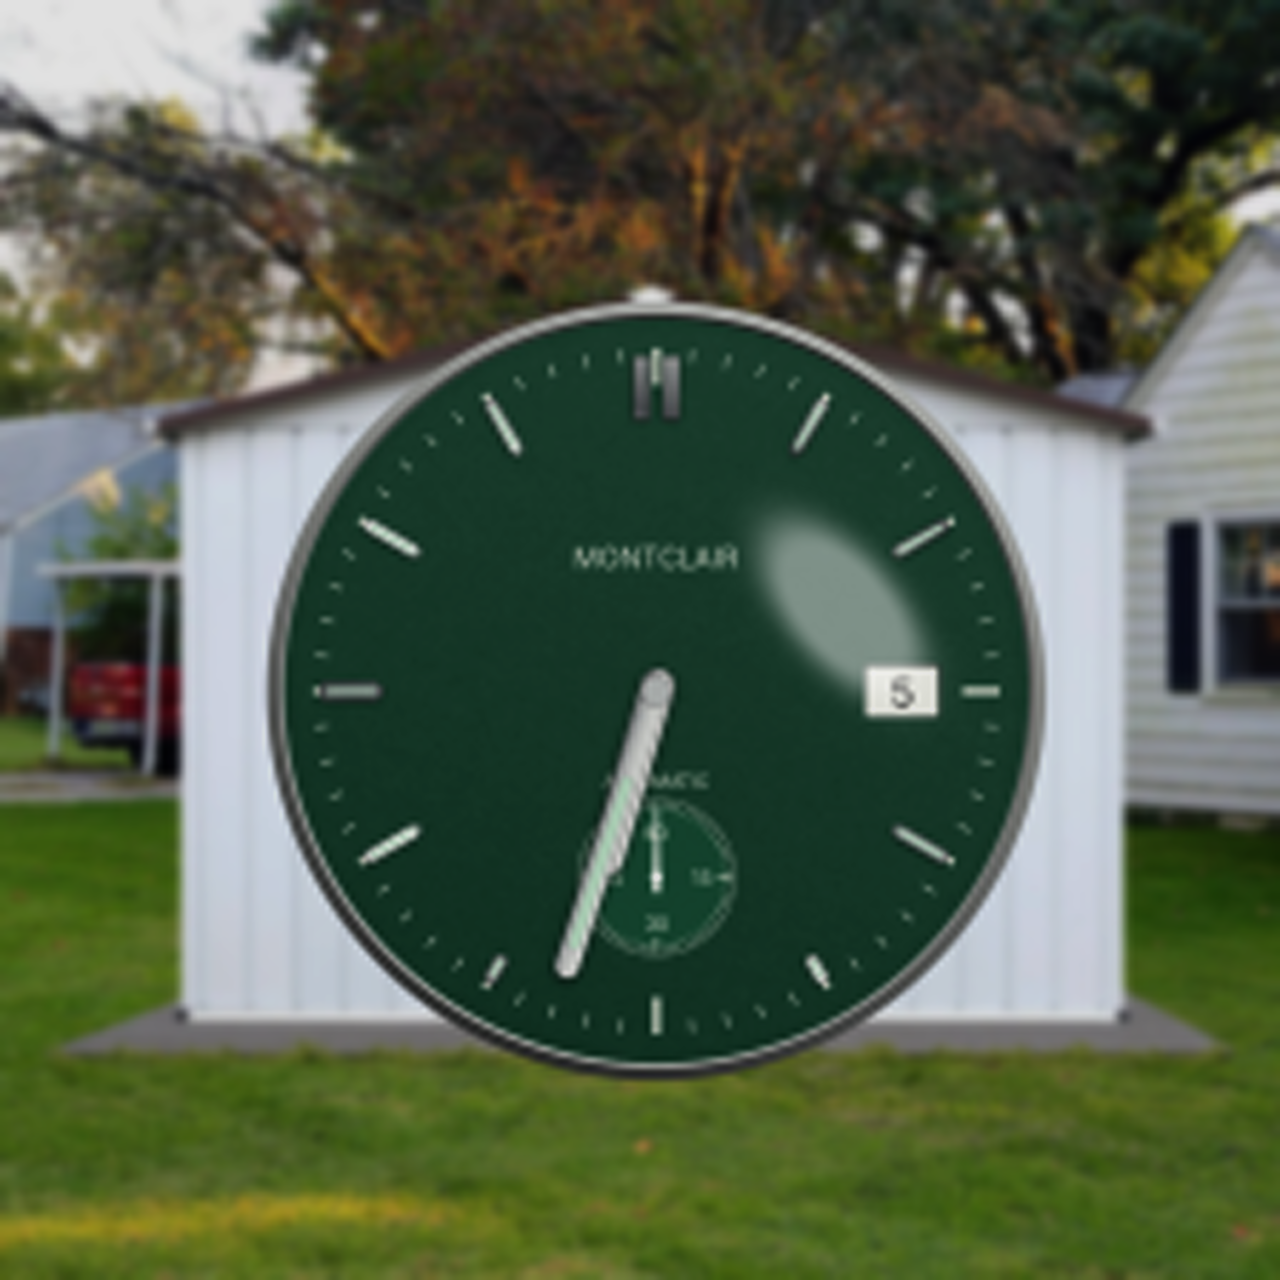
6:33
